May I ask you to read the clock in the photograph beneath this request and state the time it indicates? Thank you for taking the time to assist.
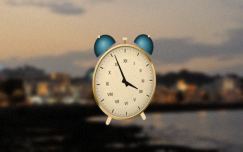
3:56
